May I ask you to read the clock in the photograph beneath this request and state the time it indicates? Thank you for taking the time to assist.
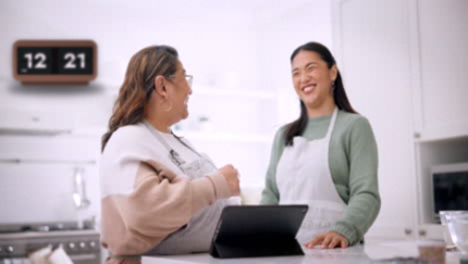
12:21
